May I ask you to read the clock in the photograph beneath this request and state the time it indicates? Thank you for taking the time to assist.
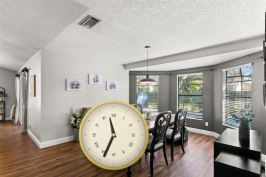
11:34
